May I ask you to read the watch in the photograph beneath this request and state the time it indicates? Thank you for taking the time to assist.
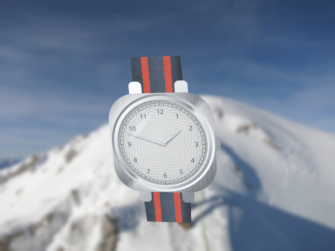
1:48
